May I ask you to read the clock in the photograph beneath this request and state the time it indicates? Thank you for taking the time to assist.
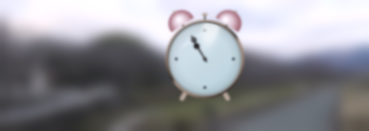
10:55
